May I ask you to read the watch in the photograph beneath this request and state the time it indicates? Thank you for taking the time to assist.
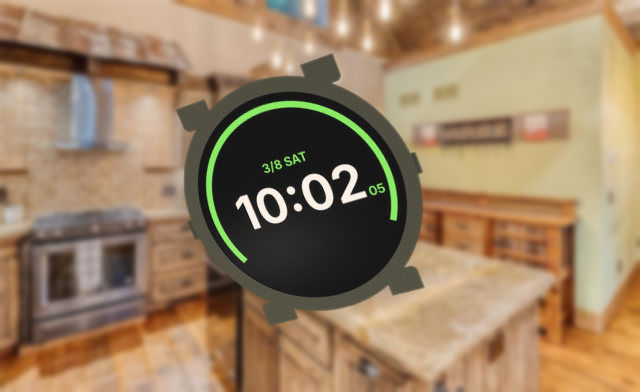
10:02:05
